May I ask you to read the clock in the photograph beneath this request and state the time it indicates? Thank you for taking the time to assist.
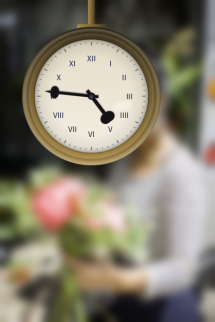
4:46
